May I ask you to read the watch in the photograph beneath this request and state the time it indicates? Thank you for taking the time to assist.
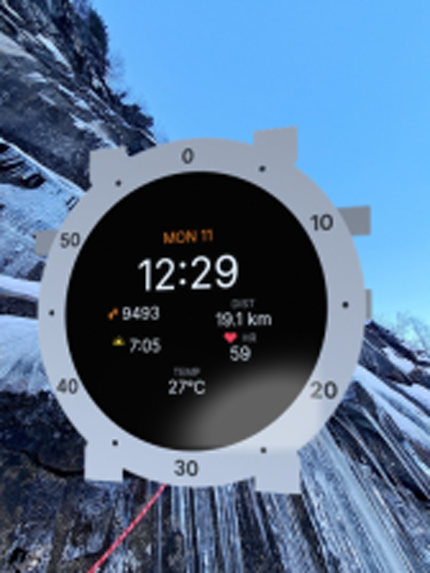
12:29
